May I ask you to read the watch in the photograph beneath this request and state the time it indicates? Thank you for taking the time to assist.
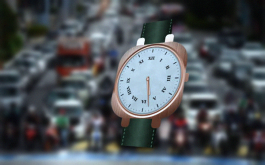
5:28
